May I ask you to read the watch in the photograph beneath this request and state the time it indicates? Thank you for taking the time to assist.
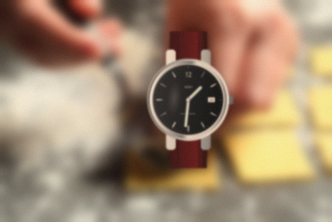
1:31
